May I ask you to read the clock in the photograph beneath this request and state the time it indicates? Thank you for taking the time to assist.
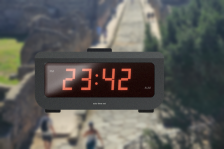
23:42
